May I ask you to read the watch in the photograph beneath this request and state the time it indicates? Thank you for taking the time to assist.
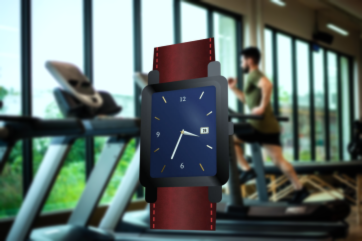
3:34
